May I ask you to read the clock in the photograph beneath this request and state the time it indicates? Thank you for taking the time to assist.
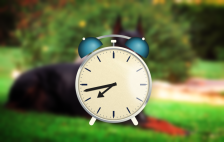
7:43
